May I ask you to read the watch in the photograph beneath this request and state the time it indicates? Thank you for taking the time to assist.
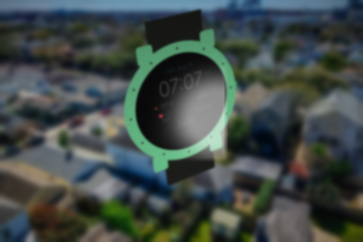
7:07
